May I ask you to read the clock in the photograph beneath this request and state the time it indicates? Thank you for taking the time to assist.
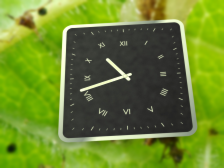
10:42
